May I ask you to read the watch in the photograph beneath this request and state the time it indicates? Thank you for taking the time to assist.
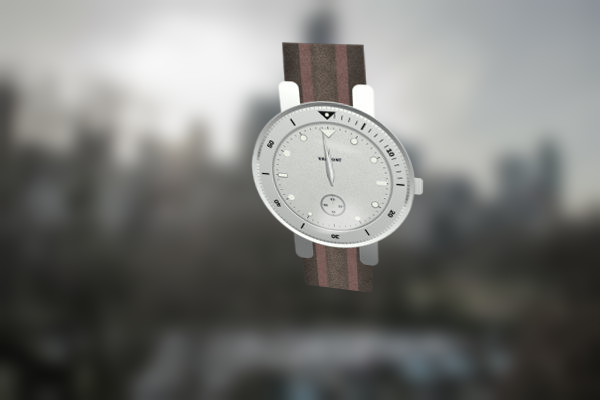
11:59
